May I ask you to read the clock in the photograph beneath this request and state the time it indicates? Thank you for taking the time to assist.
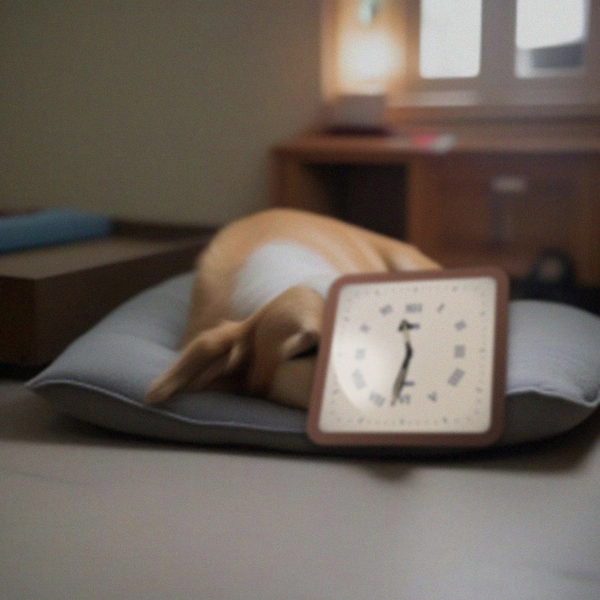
11:32
